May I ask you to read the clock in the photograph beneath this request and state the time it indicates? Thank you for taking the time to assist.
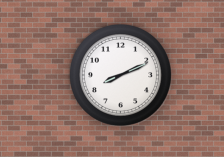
8:11
